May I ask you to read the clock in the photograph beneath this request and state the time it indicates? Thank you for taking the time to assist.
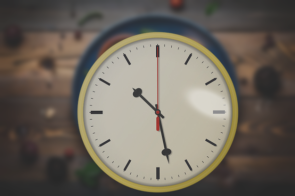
10:28:00
